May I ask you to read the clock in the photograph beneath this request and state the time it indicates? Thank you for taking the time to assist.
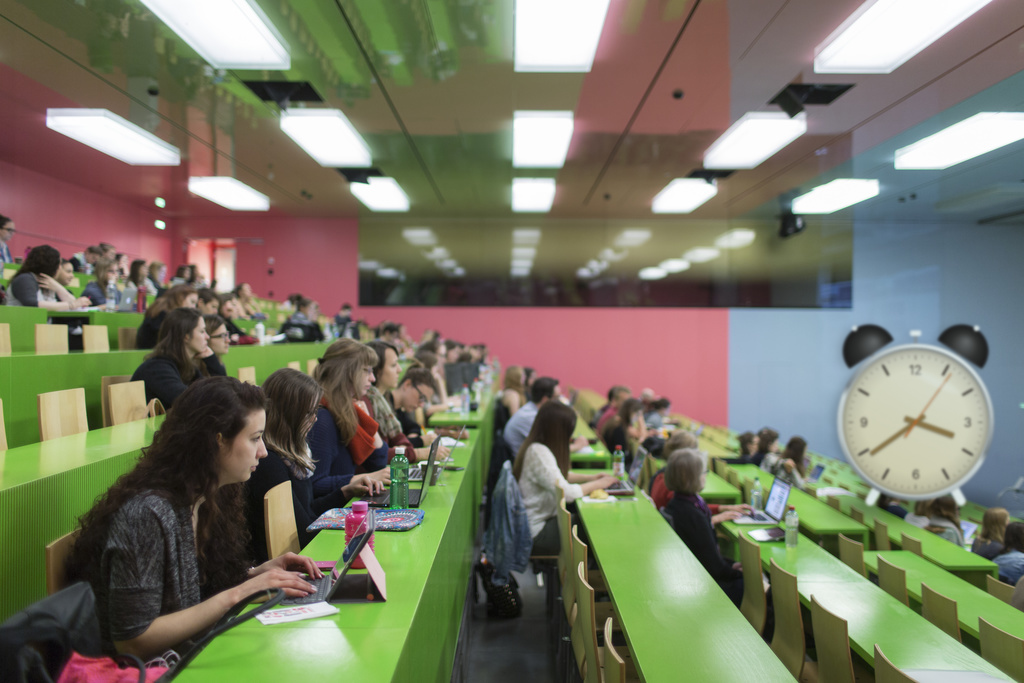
3:39:06
